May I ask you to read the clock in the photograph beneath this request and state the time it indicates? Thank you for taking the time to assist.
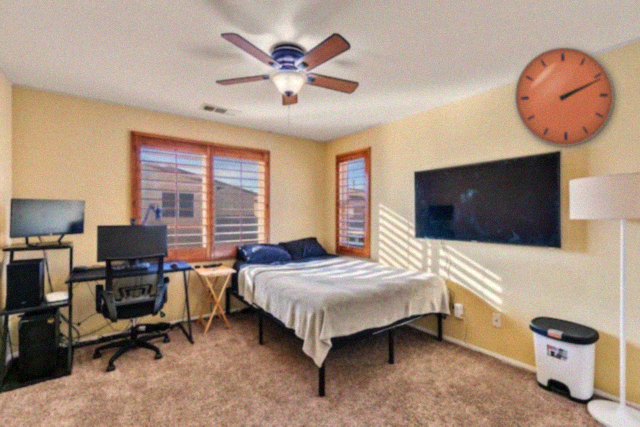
2:11
